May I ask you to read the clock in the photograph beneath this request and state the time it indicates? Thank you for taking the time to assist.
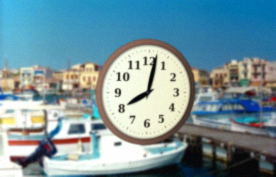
8:02
